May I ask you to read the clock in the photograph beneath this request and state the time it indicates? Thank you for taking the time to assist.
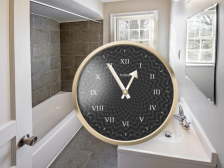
12:55
